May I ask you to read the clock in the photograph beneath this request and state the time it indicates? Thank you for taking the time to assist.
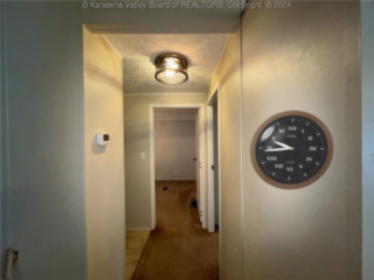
9:44
